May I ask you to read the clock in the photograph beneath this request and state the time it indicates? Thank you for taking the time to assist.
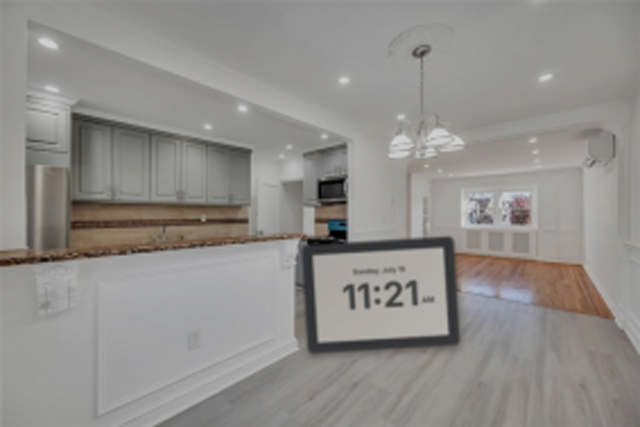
11:21
